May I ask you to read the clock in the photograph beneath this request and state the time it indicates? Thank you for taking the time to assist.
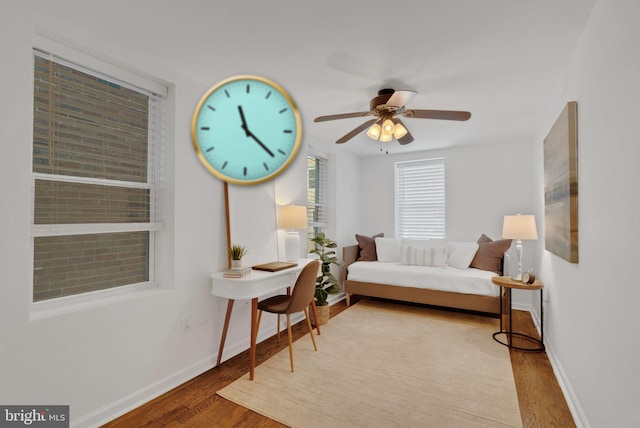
11:22
